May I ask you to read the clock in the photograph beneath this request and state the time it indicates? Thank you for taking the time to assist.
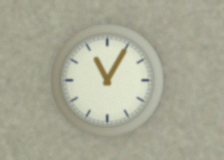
11:05
